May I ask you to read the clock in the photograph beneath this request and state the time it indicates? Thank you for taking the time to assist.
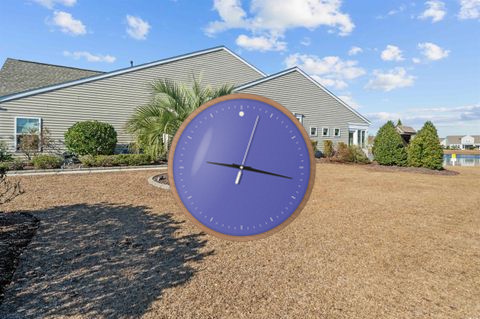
9:17:03
